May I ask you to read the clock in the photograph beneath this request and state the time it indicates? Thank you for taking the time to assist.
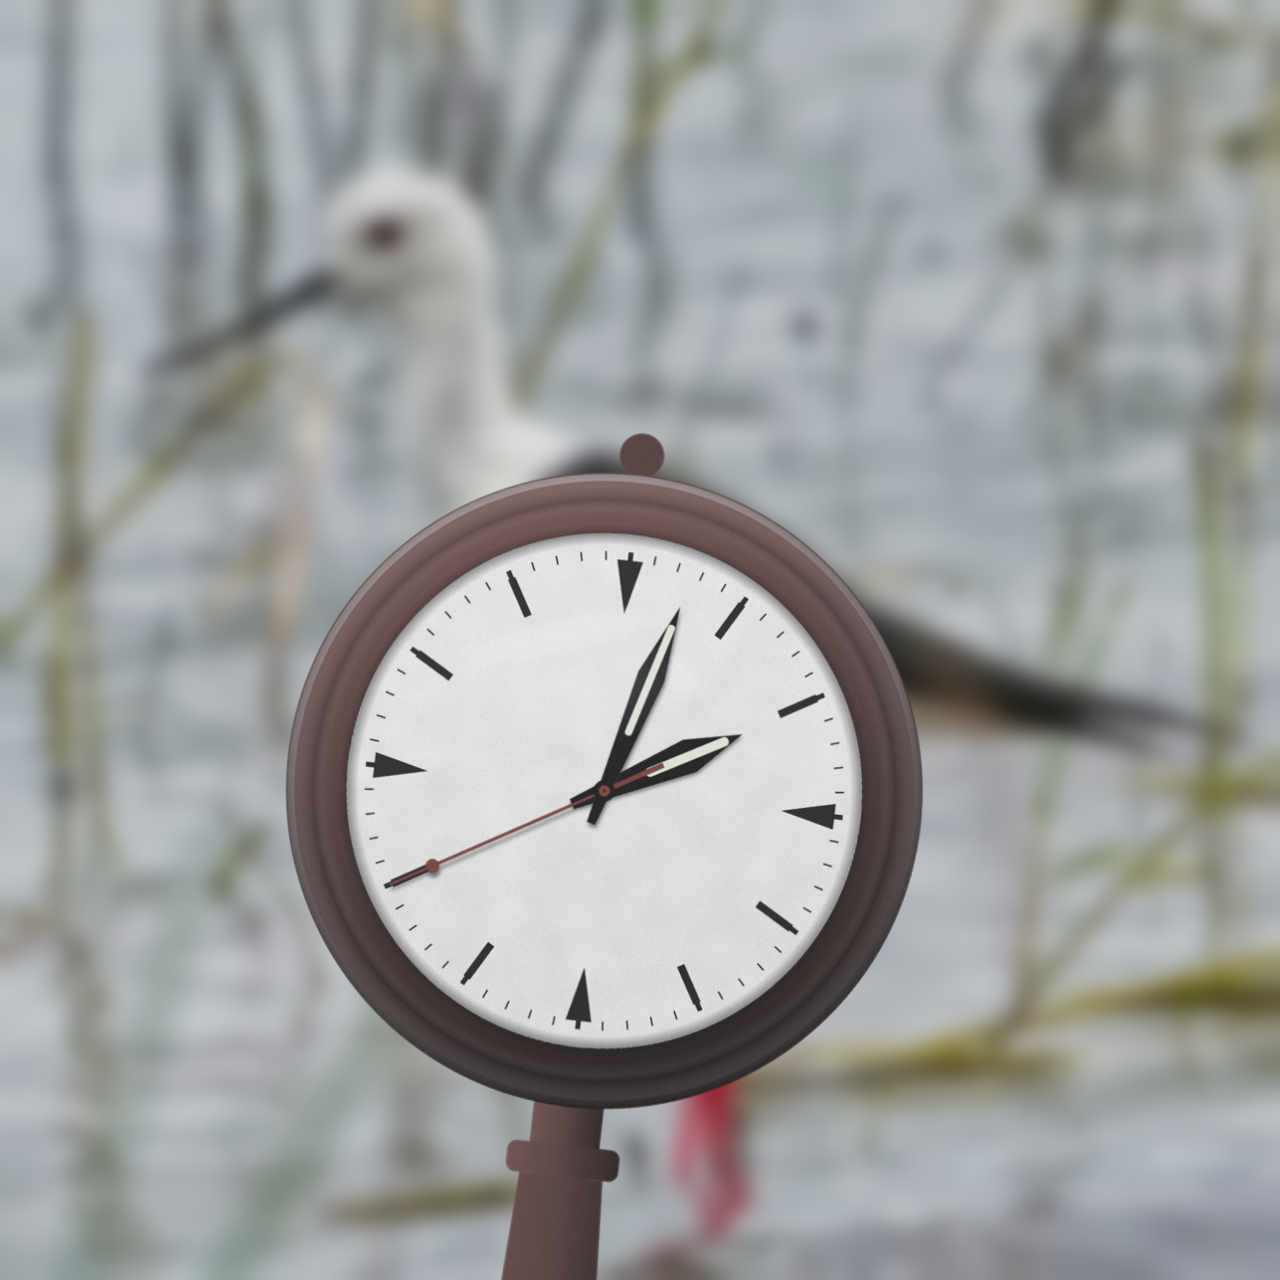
2:02:40
